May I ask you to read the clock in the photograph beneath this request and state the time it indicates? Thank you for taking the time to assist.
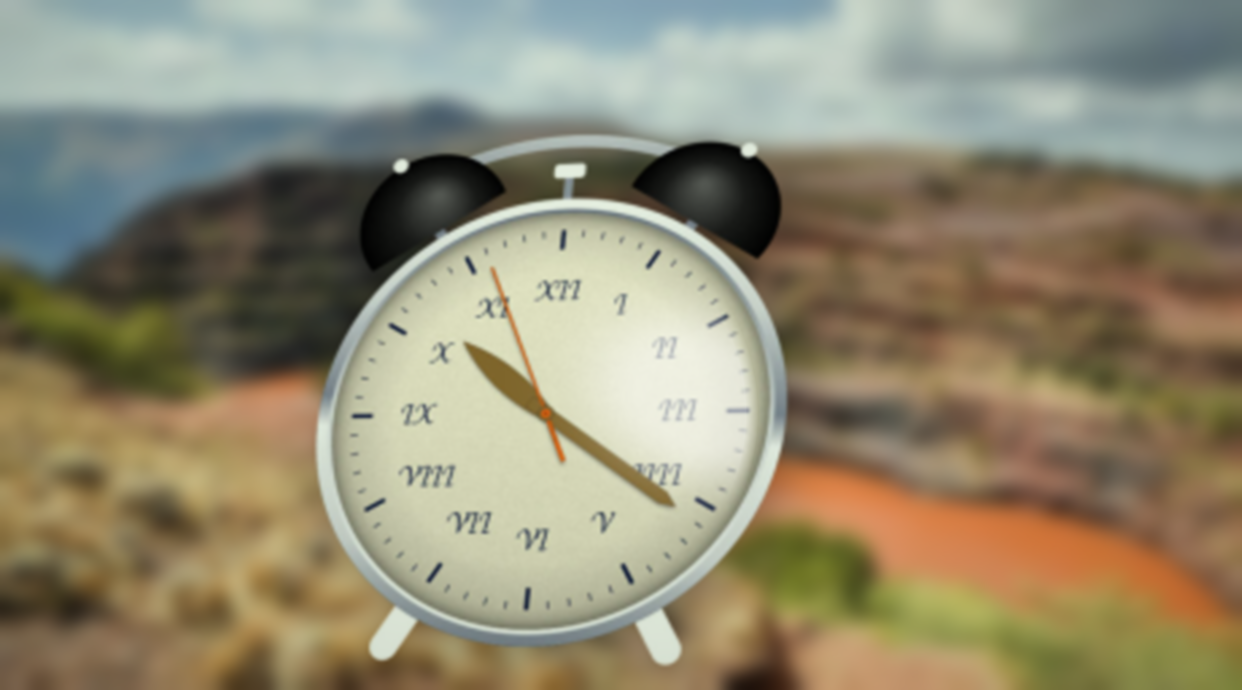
10:20:56
